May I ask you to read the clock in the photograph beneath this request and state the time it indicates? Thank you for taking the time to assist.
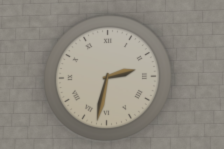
2:32
